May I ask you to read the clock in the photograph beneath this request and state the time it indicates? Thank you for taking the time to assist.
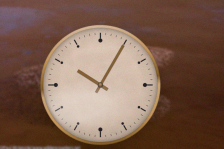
10:05
